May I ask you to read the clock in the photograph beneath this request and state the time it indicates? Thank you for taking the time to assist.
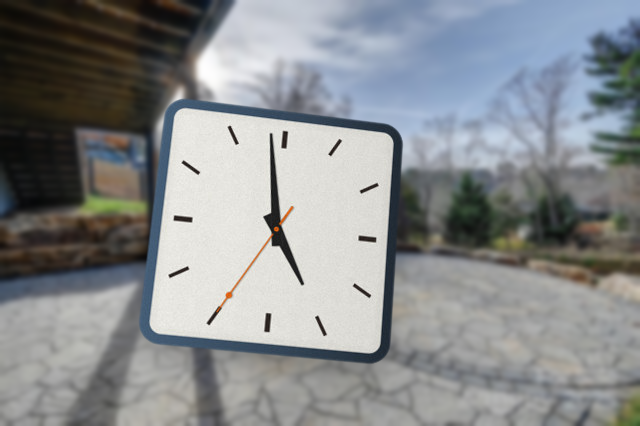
4:58:35
